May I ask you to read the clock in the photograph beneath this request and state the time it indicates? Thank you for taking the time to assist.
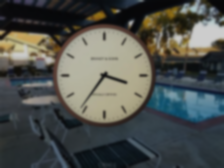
3:36
